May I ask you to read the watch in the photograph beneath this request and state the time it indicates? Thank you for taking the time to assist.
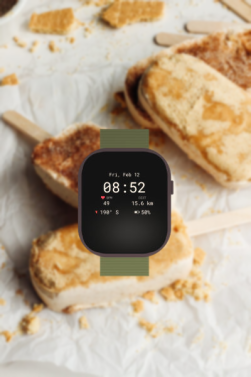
8:52
